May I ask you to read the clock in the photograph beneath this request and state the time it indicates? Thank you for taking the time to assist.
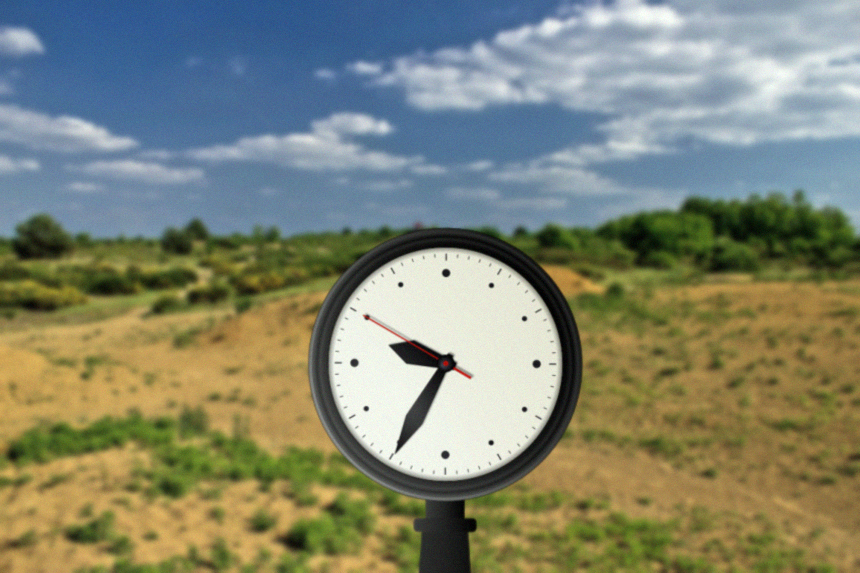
9:34:50
